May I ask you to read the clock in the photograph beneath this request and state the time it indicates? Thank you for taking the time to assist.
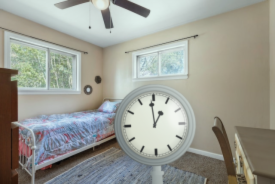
12:59
